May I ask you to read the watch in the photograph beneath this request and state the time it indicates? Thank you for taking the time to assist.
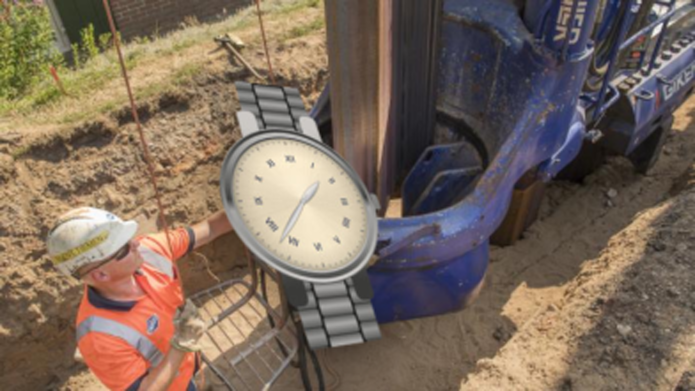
1:37
